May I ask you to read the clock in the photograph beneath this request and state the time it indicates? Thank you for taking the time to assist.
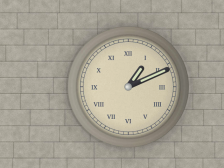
1:11
